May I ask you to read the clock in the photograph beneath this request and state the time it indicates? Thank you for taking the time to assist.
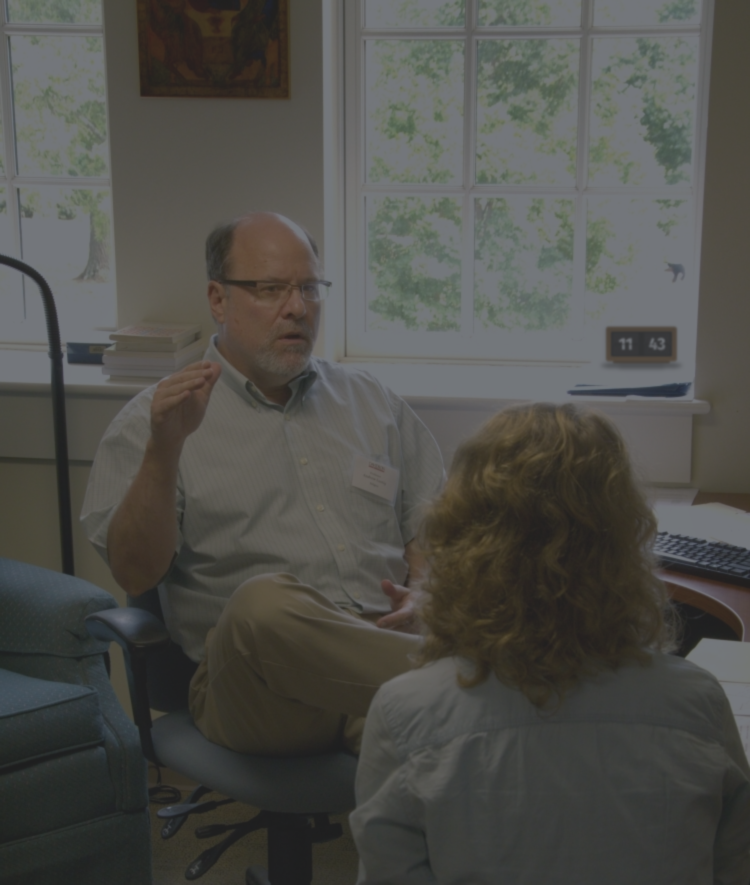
11:43
